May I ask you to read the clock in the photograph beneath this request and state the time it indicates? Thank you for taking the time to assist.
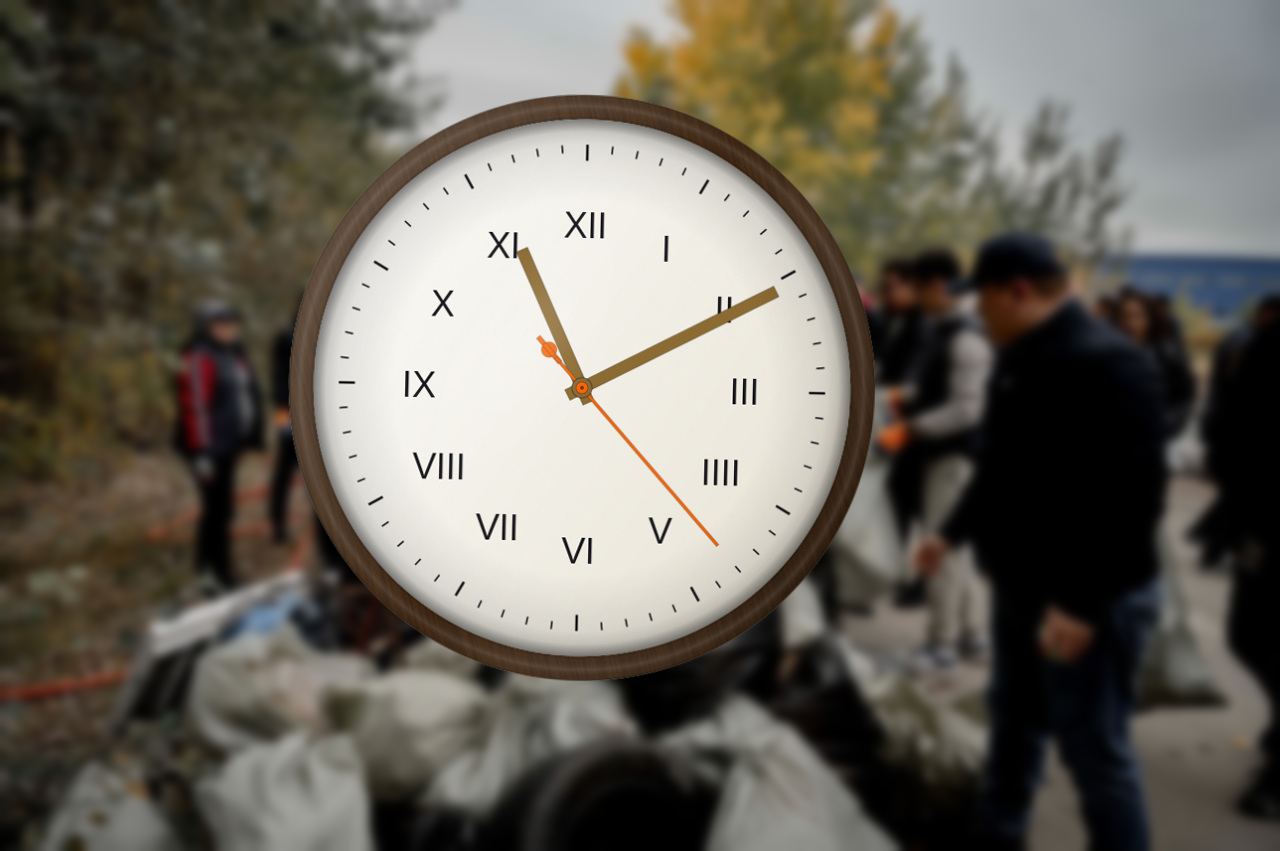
11:10:23
